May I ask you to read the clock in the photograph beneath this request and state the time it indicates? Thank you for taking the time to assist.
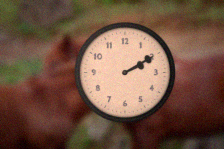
2:10
